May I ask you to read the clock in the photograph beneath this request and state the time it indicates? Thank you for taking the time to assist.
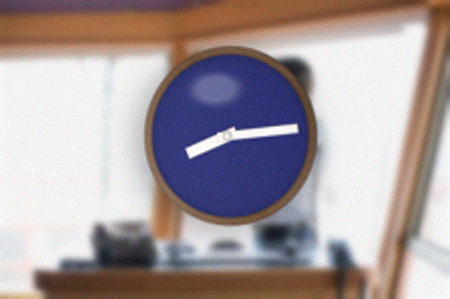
8:14
